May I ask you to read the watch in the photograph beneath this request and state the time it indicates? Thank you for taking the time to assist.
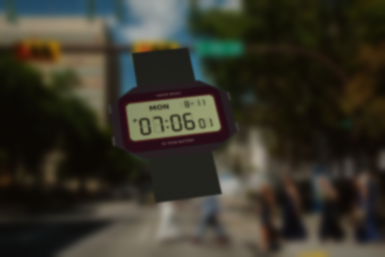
7:06
